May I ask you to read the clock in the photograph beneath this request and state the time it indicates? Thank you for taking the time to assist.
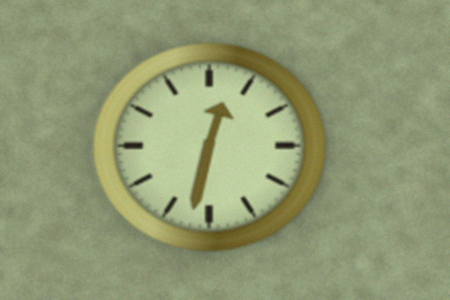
12:32
